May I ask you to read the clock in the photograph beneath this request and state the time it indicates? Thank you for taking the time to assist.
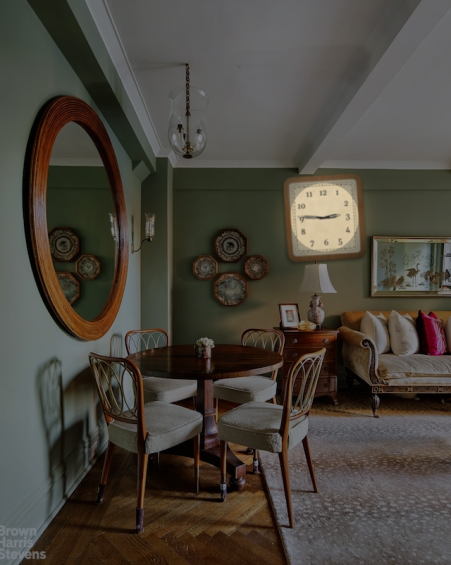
2:46
